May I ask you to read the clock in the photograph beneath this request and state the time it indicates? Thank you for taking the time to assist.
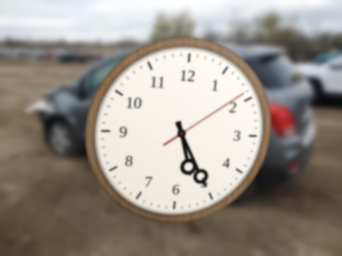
5:25:09
